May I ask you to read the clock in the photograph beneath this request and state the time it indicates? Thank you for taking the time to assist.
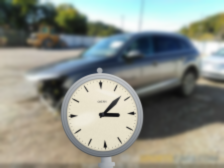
3:08
